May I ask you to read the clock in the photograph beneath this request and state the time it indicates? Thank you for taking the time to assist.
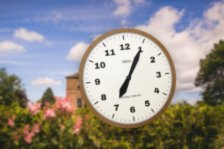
7:05
